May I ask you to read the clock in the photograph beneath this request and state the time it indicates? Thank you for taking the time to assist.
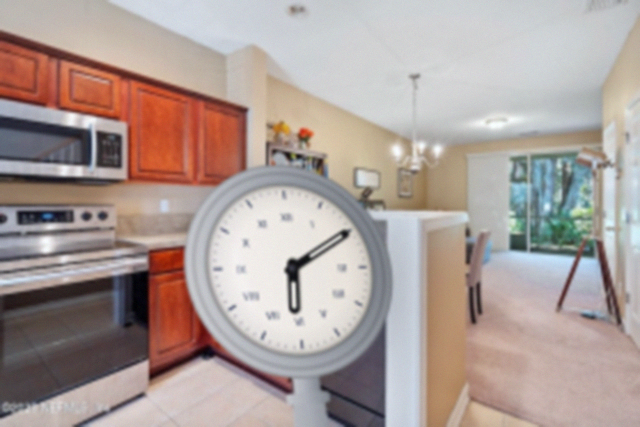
6:10
